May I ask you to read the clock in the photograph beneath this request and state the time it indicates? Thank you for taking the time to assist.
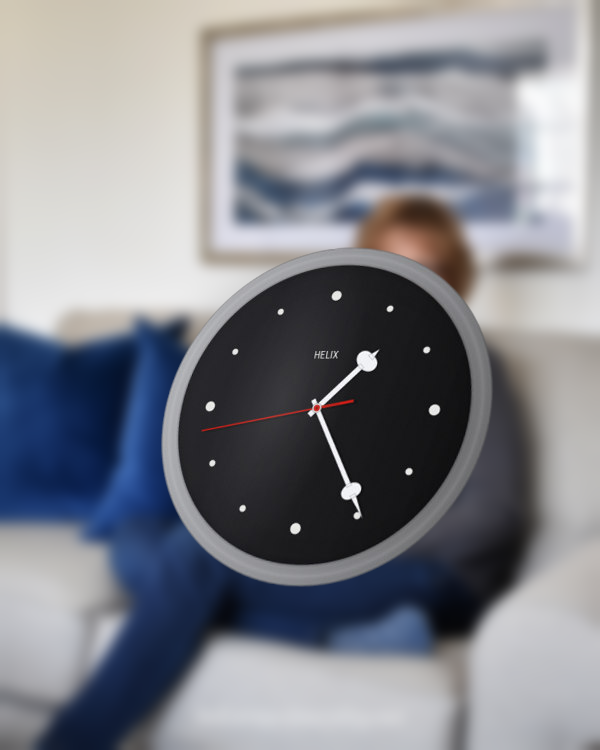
1:24:43
